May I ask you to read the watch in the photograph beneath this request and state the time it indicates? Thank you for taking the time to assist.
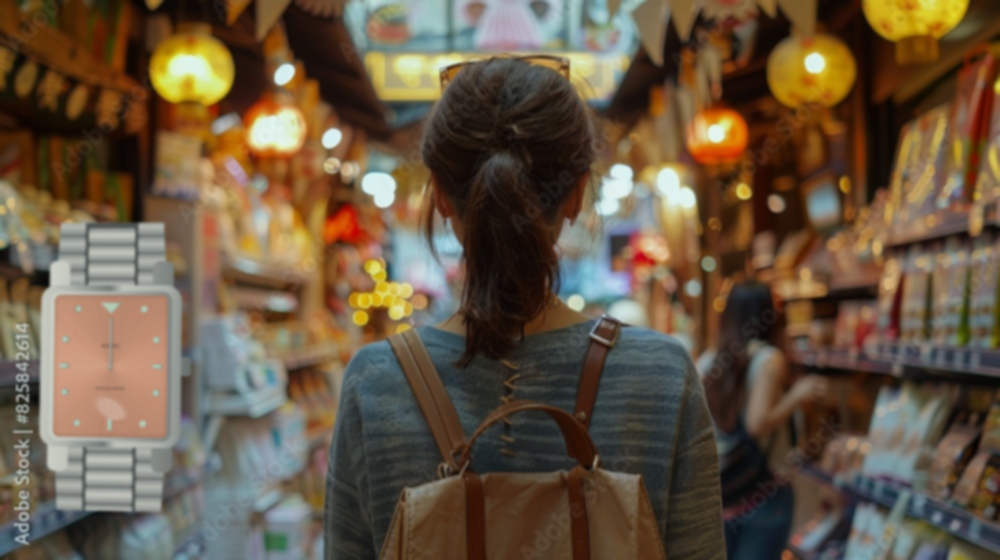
12:00
